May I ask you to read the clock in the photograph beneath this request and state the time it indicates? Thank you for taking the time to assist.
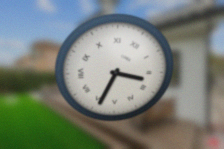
2:29
